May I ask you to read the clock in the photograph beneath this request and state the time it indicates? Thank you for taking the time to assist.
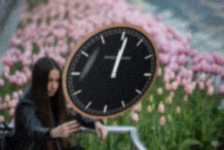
12:01
